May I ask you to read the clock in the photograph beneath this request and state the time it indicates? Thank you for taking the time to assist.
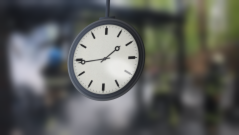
1:44
